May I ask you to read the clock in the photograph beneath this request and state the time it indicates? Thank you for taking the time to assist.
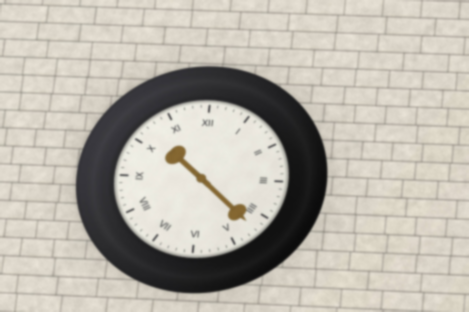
10:22
